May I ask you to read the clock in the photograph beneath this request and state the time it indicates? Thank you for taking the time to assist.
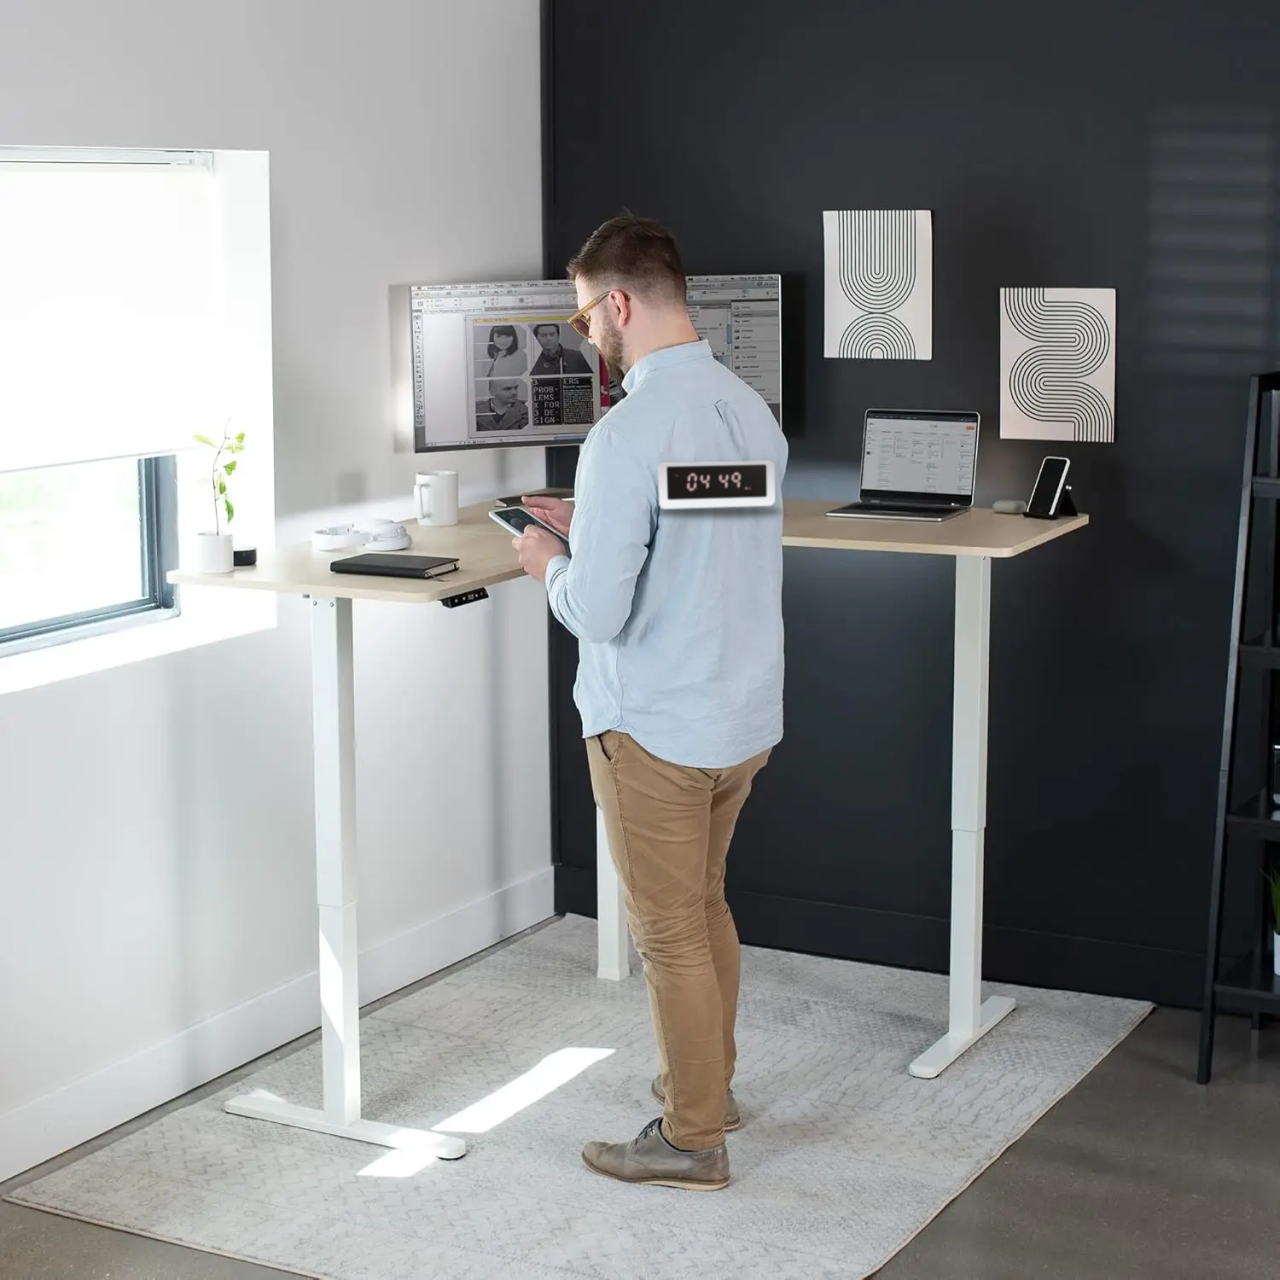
4:49
